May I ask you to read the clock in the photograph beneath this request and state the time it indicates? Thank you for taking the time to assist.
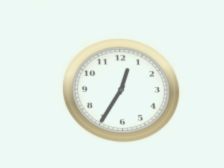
12:35
